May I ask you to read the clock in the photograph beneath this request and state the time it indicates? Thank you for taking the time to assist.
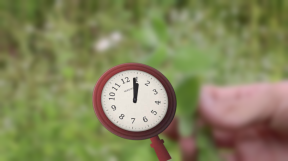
1:04
